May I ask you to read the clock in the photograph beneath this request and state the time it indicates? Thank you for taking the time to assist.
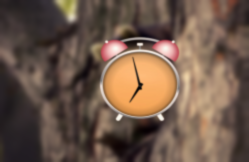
6:58
